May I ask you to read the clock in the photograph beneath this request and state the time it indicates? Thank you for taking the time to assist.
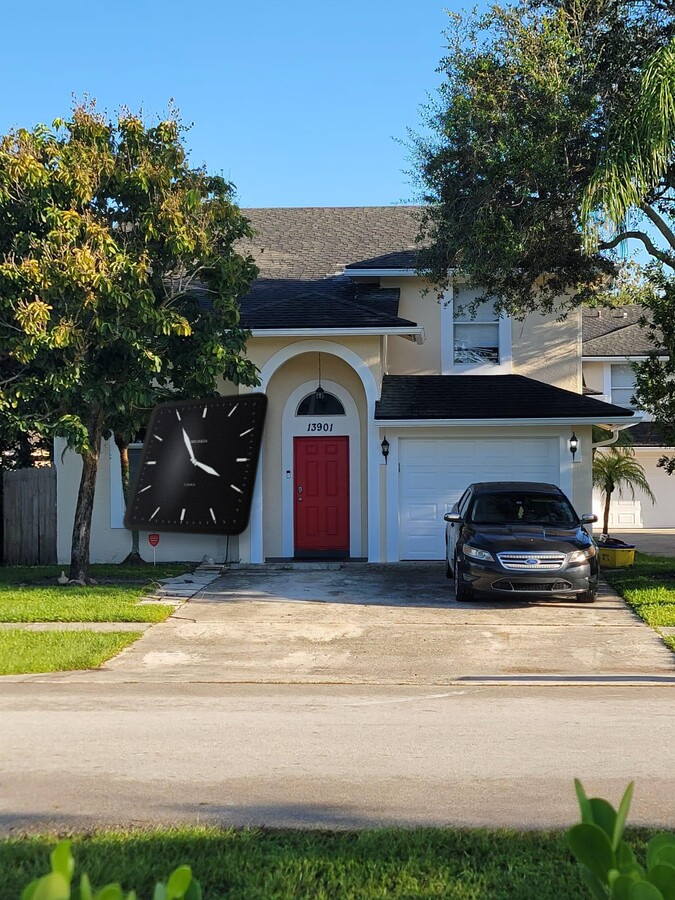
3:55
